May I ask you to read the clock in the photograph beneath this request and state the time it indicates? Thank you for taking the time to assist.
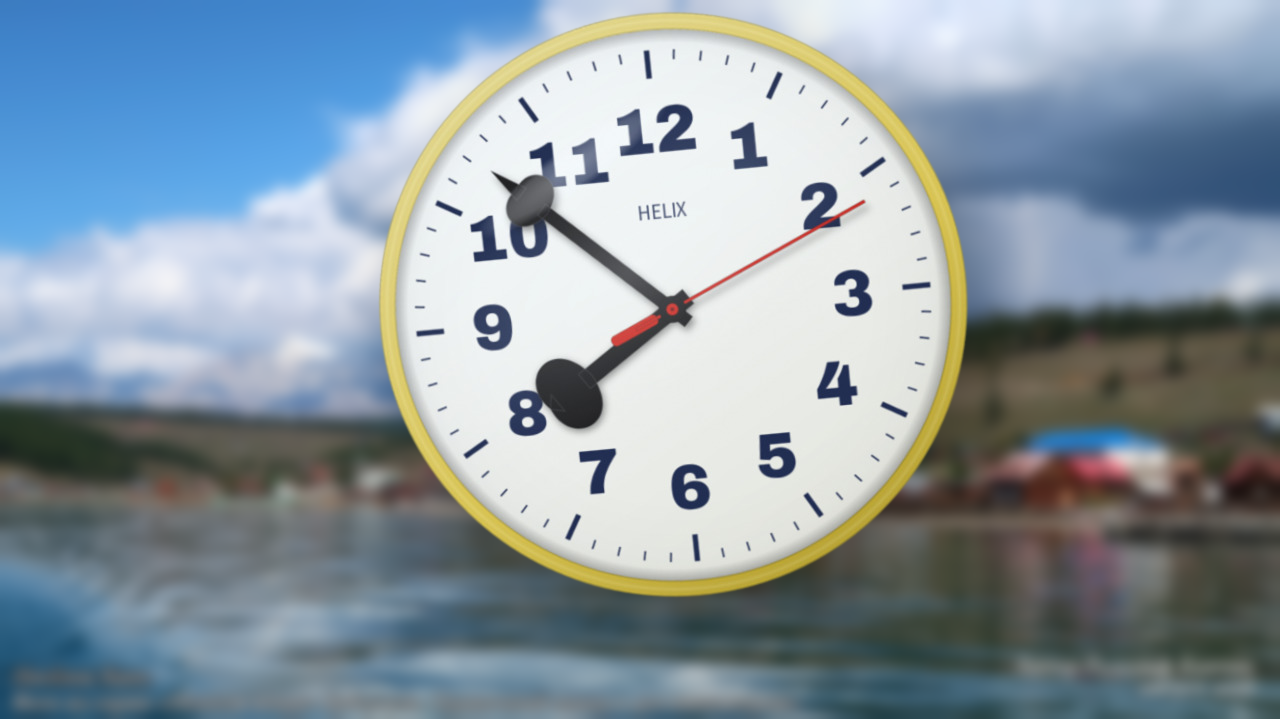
7:52:11
